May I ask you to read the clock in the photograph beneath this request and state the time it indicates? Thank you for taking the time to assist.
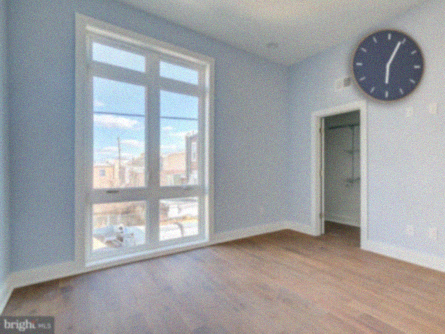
6:04
